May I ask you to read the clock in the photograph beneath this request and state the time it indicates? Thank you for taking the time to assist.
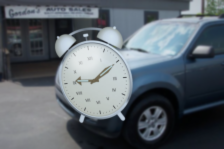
9:10
